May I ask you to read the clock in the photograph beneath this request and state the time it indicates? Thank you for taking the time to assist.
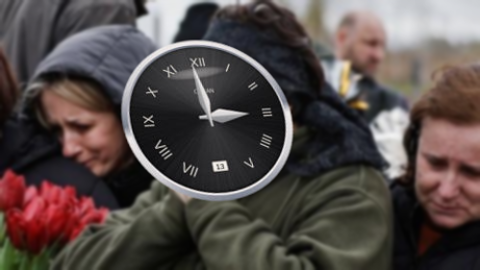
2:59
